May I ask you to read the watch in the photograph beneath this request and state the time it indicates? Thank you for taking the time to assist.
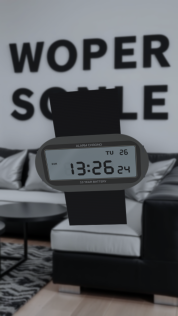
13:26:24
